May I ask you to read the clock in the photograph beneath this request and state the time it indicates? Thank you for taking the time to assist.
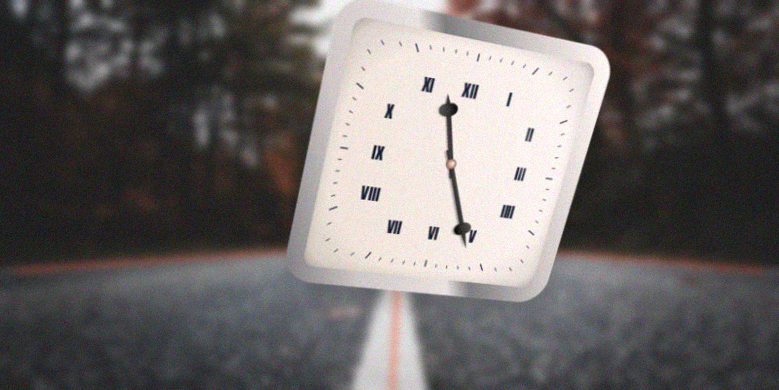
11:26
